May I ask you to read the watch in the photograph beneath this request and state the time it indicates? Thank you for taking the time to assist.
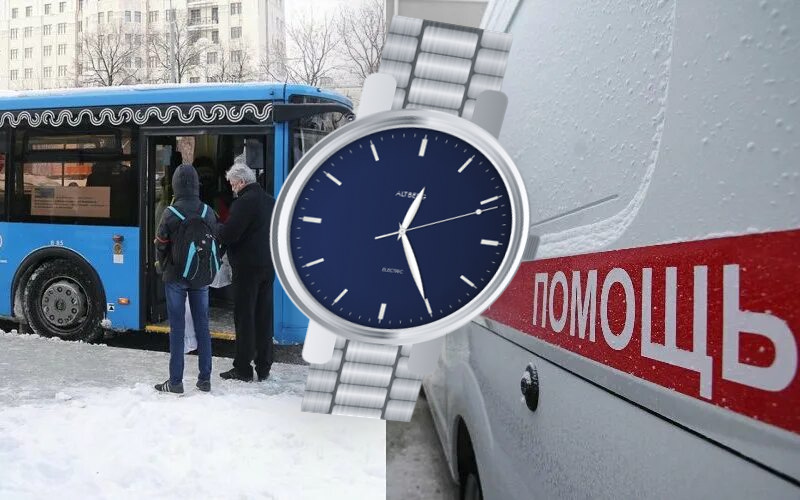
12:25:11
